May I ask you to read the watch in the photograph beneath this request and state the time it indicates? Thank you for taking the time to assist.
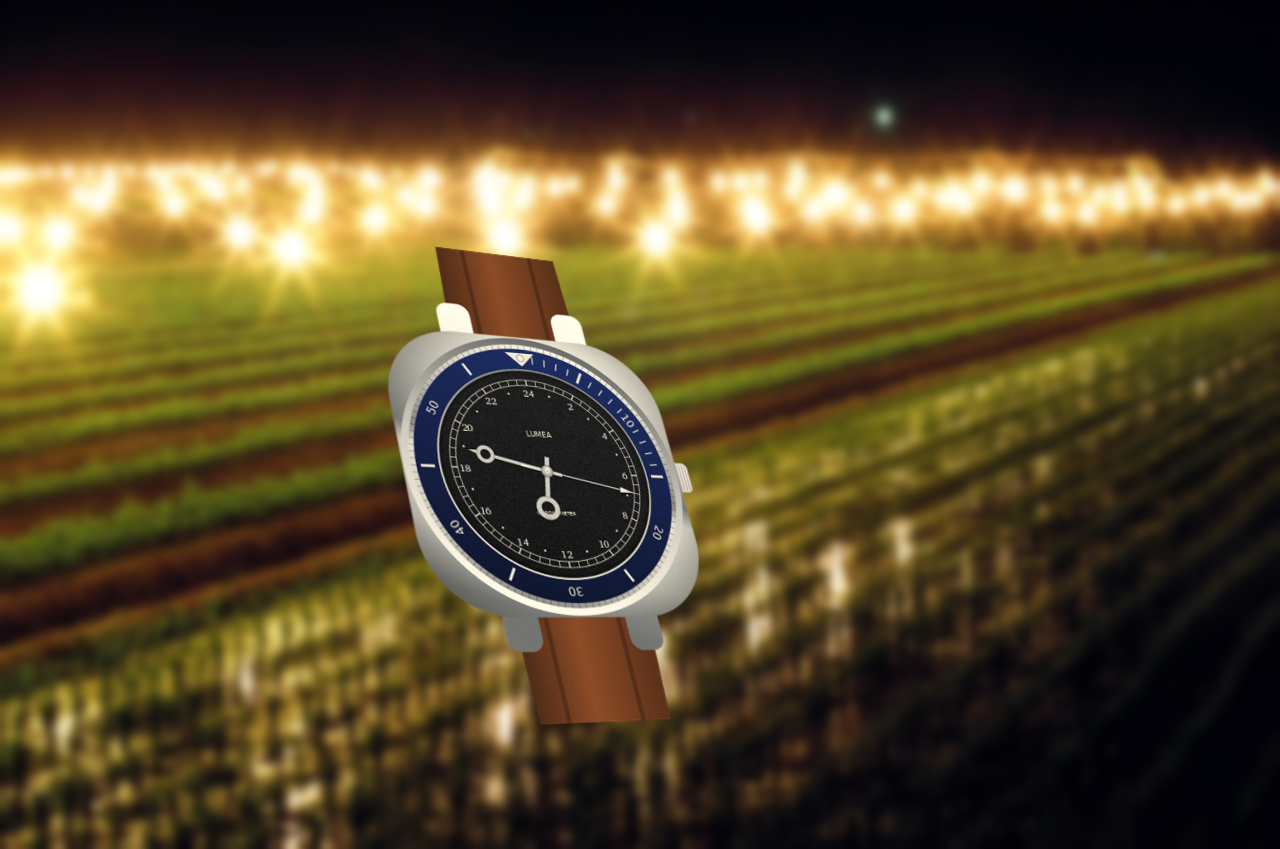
12:47:17
